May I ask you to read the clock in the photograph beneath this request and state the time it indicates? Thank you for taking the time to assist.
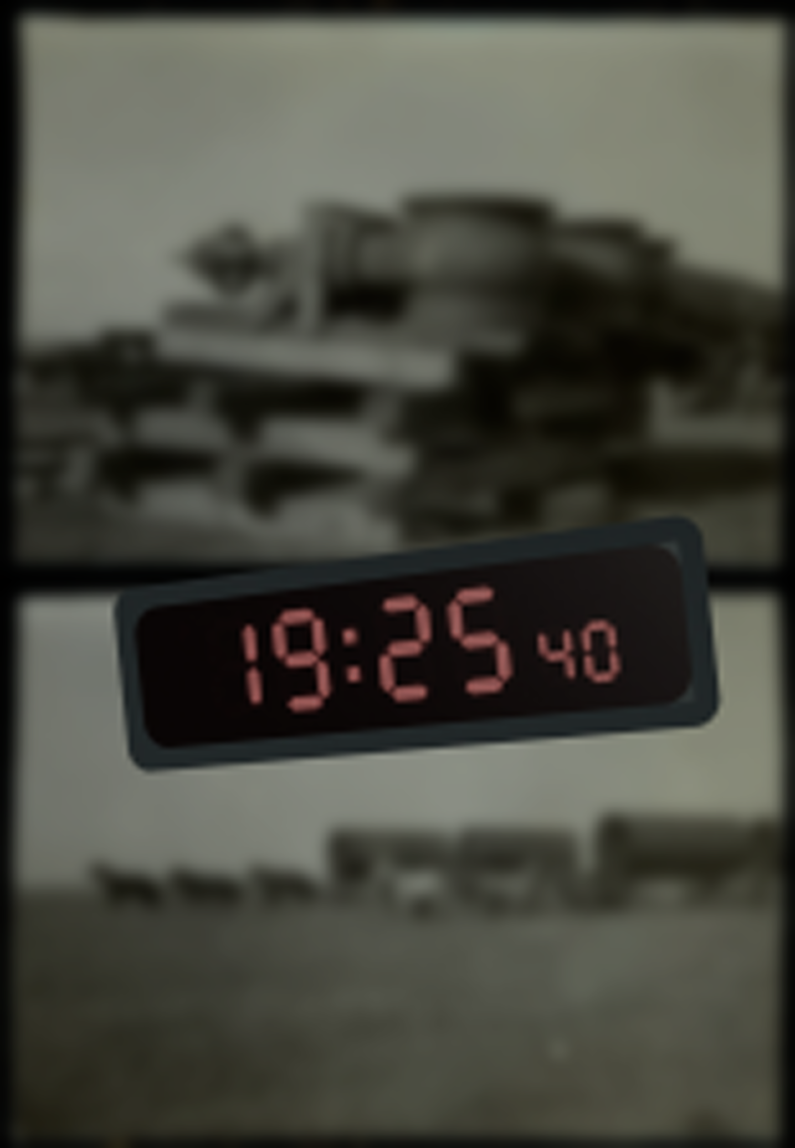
19:25:40
